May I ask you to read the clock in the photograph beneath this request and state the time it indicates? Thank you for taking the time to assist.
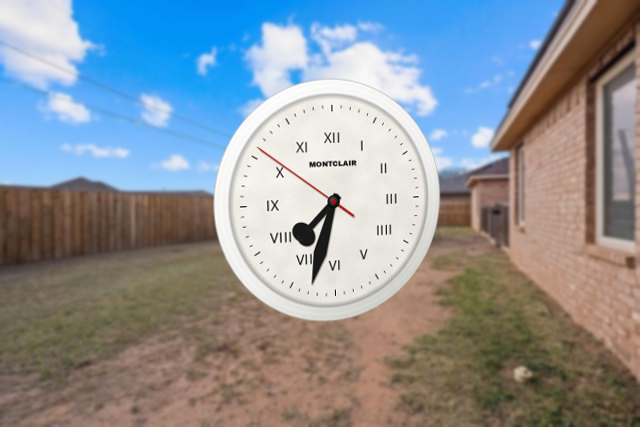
7:32:51
